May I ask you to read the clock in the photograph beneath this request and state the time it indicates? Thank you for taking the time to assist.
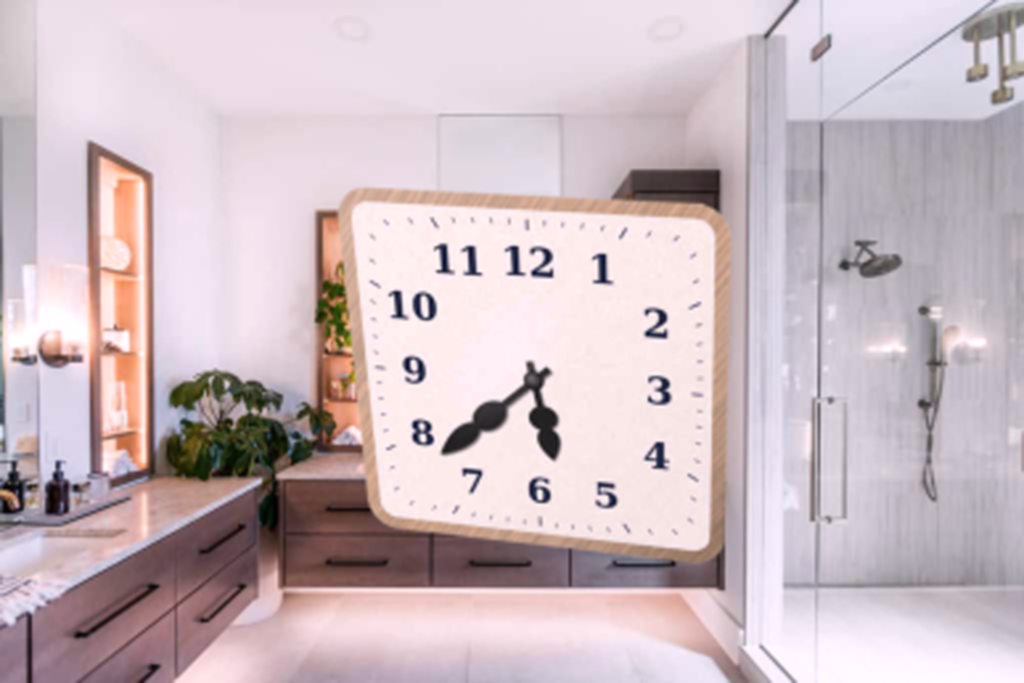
5:38
